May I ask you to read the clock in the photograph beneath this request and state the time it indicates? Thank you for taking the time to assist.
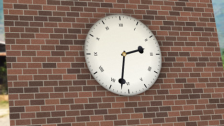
2:32
